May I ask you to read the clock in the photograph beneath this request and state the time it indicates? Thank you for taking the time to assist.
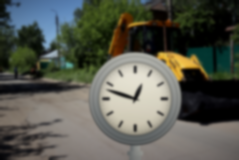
12:48
